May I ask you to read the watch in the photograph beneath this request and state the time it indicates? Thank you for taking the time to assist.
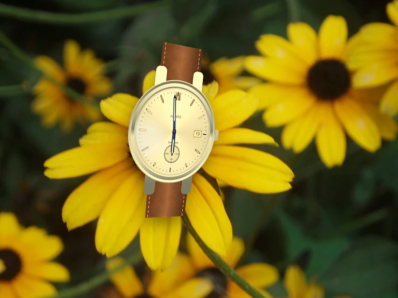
5:59
